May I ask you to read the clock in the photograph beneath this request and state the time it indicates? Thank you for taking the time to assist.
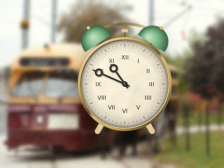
10:49
